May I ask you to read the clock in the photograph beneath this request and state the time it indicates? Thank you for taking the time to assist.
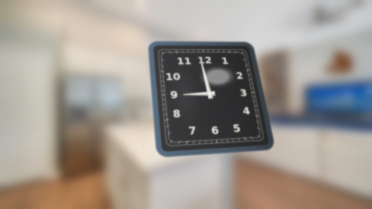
8:59
